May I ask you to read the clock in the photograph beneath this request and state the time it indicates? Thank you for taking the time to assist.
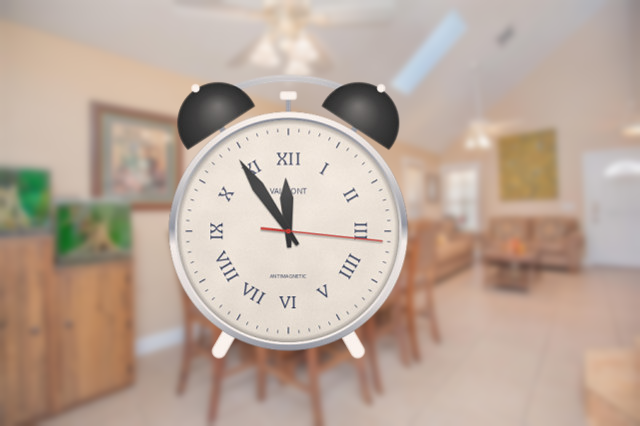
11:54:16
